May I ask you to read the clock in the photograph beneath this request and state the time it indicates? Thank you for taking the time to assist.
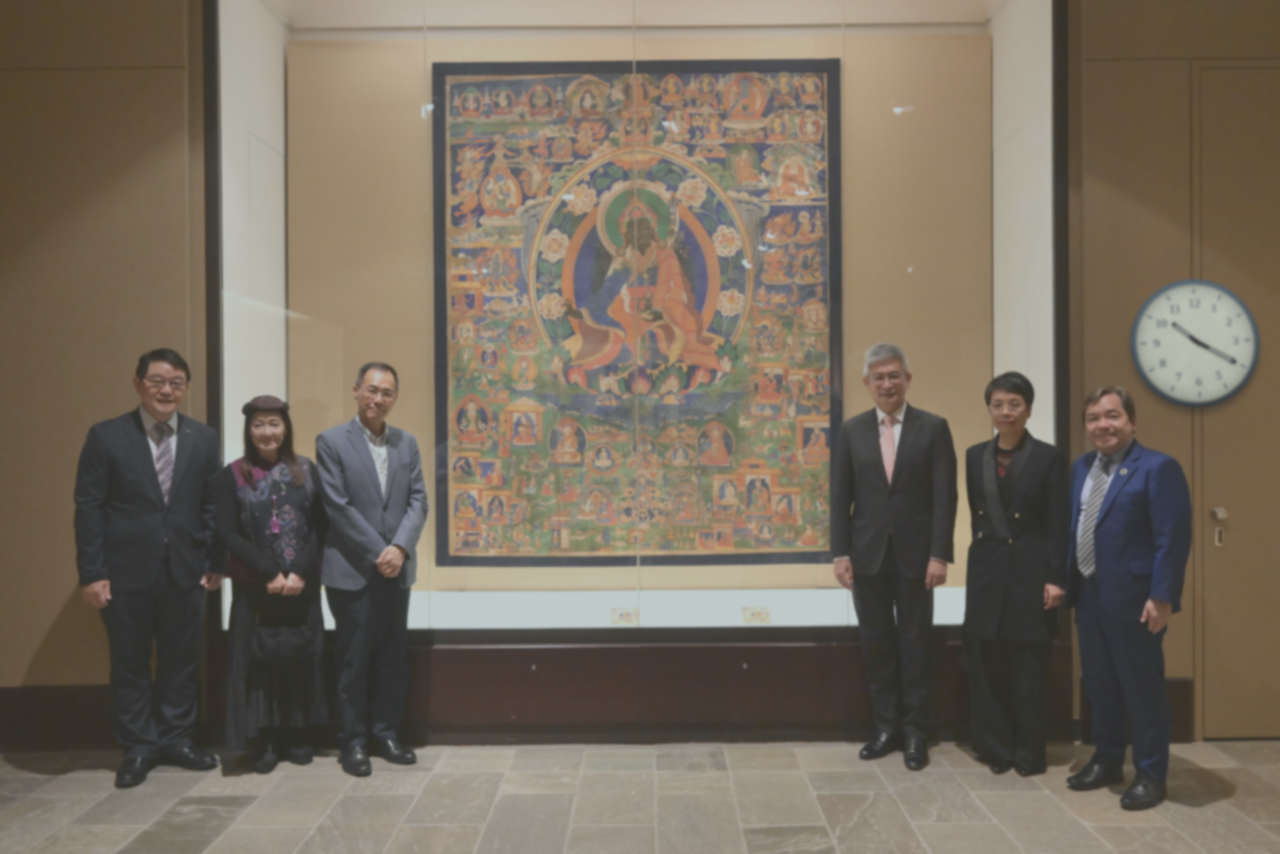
10:20
